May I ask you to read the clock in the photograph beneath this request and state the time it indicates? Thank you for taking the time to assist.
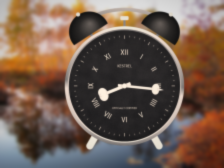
8:16
